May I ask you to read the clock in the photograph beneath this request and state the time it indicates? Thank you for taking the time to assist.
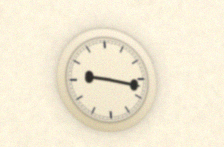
9:17
